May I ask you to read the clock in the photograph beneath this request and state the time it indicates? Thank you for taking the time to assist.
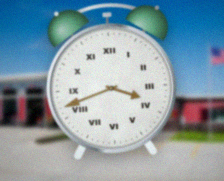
3:42
